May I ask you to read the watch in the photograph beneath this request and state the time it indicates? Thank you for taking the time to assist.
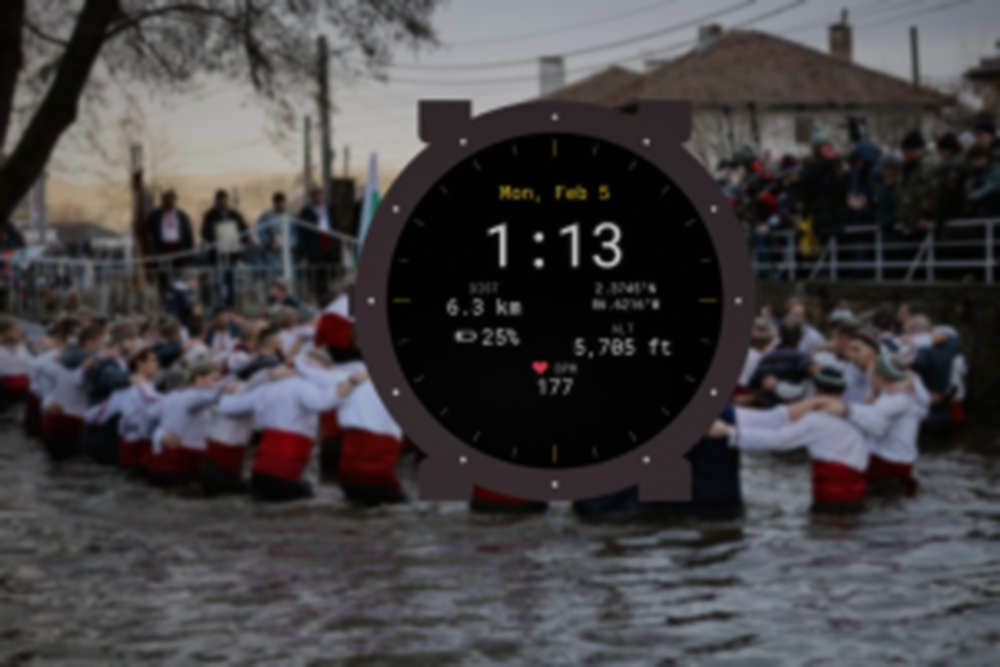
1:13
